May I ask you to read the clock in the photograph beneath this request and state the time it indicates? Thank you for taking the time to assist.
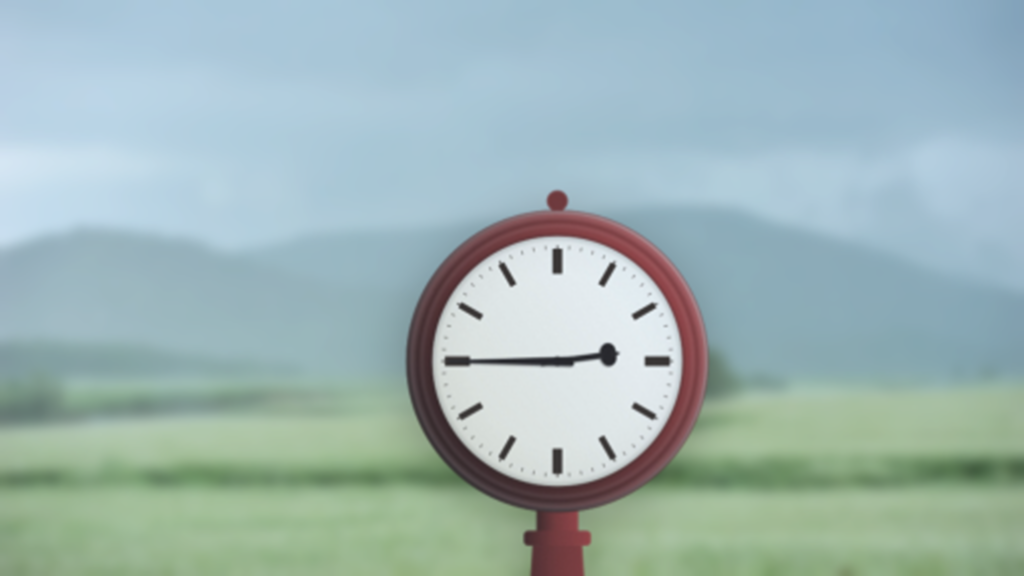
2:45
